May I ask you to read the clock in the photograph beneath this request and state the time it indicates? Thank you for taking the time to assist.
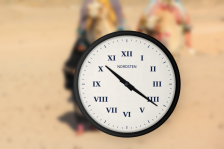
10:21
